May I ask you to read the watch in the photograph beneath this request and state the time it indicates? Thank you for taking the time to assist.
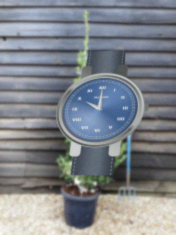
10:00
